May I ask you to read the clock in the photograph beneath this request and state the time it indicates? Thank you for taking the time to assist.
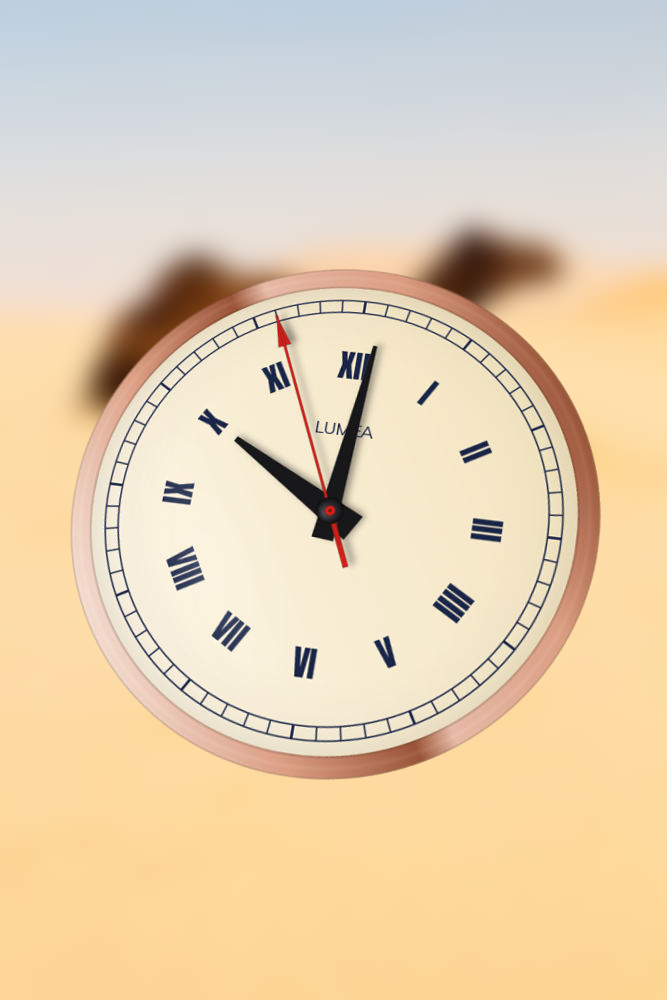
10:00:56
